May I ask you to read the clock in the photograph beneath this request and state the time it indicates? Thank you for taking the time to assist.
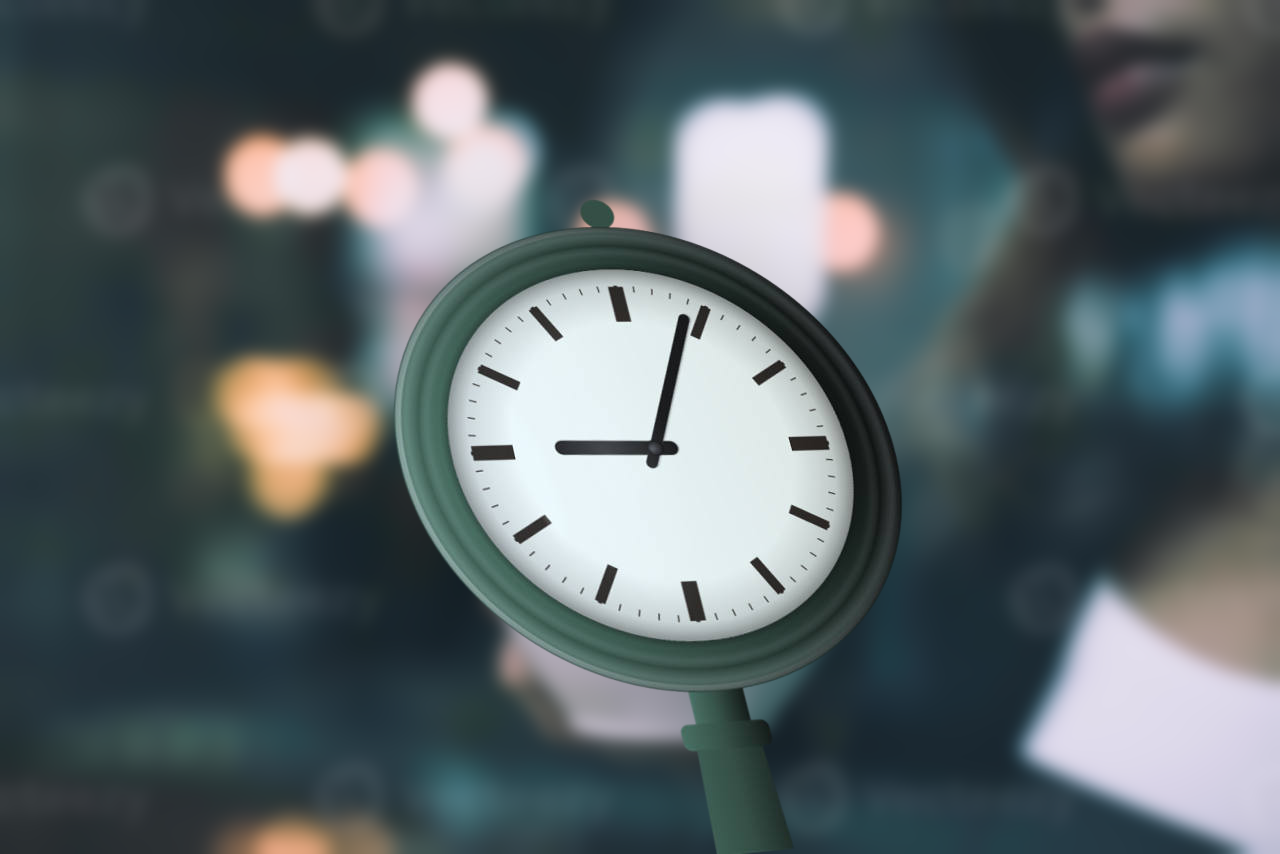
9:04
